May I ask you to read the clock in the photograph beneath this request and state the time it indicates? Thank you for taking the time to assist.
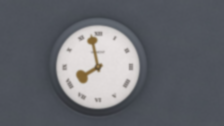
7:58
